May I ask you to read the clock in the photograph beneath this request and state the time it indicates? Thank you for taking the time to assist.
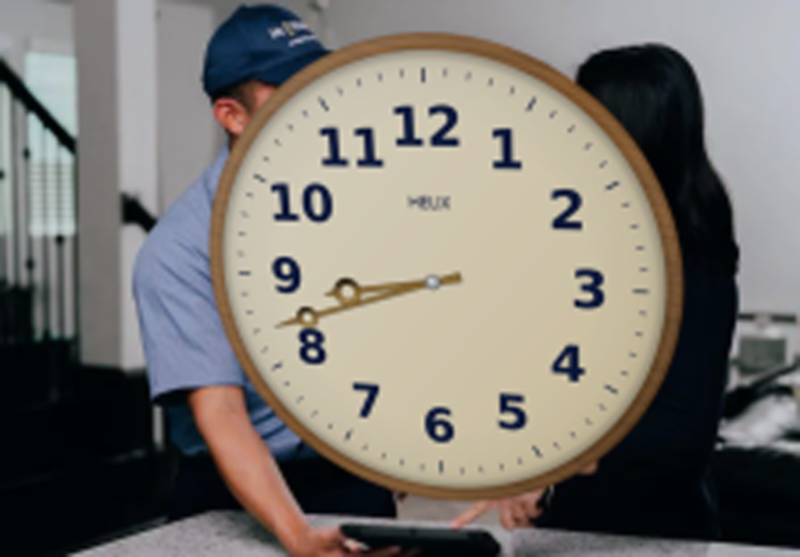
8:42
